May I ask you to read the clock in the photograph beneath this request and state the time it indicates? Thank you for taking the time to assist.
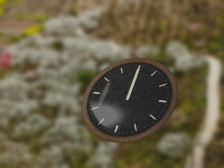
12:00
